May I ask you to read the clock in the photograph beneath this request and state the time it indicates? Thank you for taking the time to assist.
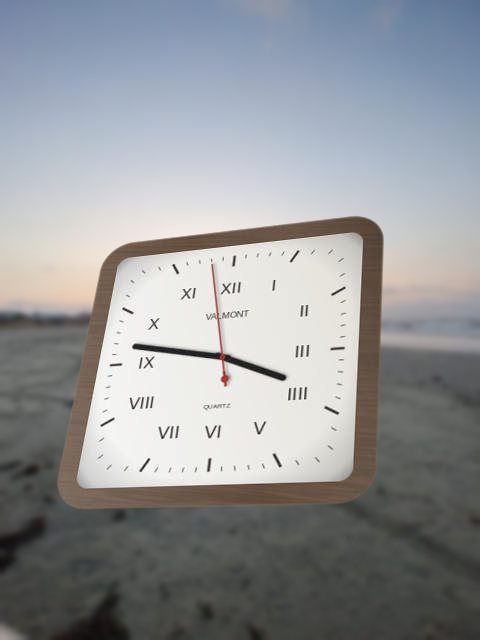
3:46:58
